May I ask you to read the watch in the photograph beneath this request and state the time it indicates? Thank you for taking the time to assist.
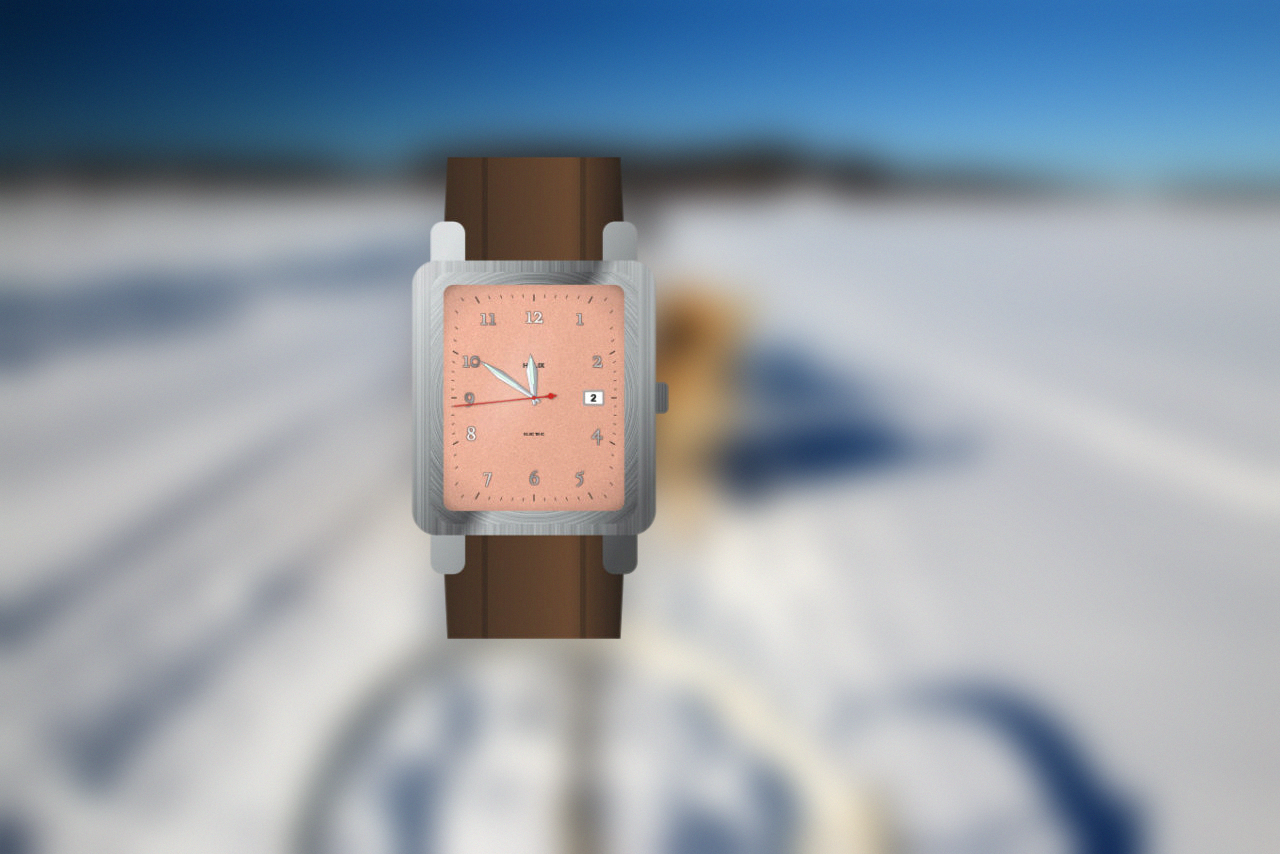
11:50:44
